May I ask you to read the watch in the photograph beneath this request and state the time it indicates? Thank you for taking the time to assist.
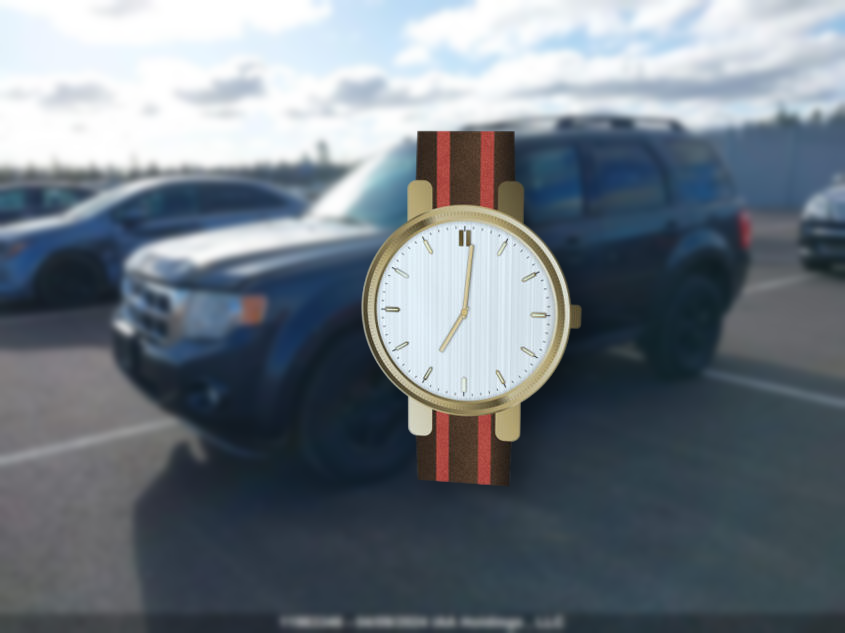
7:01
